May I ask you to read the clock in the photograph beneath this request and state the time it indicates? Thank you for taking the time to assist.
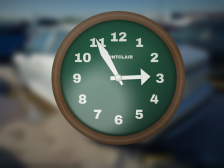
2:55
